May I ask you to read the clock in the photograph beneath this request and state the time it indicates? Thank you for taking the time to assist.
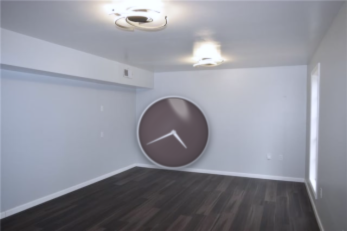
4:41
